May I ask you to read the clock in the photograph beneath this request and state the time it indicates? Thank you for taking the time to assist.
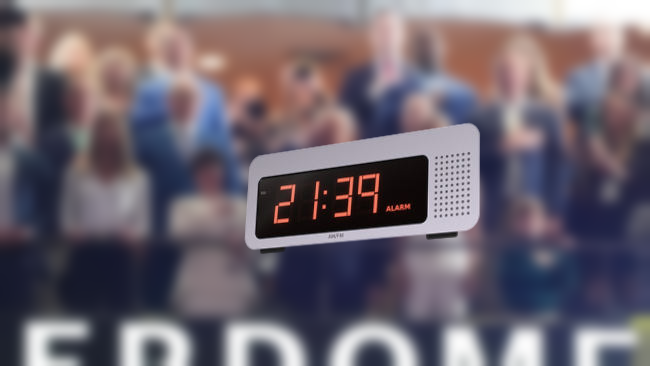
21:39
